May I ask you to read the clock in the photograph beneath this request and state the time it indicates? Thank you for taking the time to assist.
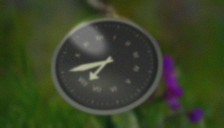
7:45
